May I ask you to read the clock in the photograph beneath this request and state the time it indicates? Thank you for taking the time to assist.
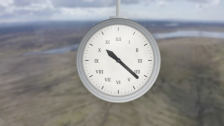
10:22
